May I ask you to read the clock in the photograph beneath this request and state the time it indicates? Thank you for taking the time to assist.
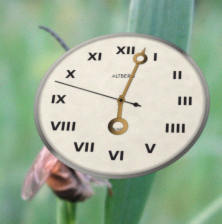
6:02:48
